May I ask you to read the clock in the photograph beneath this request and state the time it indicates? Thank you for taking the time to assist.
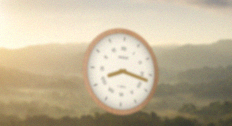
8:17
